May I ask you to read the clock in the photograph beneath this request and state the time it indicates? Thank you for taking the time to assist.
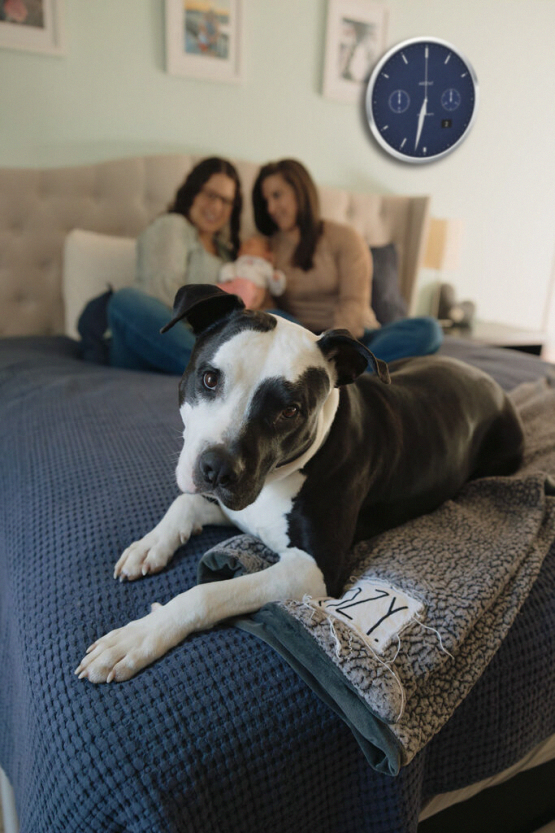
6:32
